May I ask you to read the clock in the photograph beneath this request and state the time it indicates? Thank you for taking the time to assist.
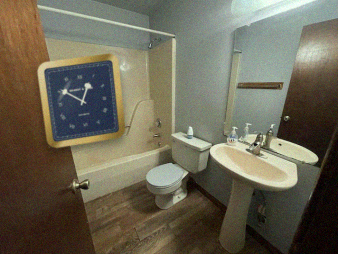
12:51
